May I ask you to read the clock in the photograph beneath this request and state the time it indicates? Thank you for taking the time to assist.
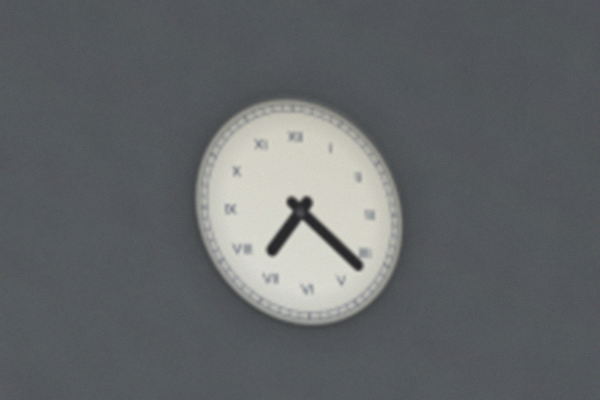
7:22
